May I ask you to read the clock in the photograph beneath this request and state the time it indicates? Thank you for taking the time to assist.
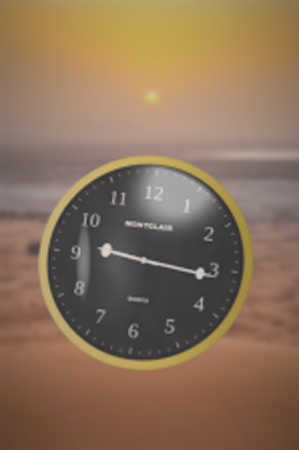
9:16
